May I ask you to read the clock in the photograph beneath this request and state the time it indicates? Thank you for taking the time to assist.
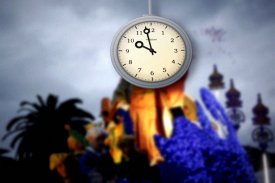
9:58
